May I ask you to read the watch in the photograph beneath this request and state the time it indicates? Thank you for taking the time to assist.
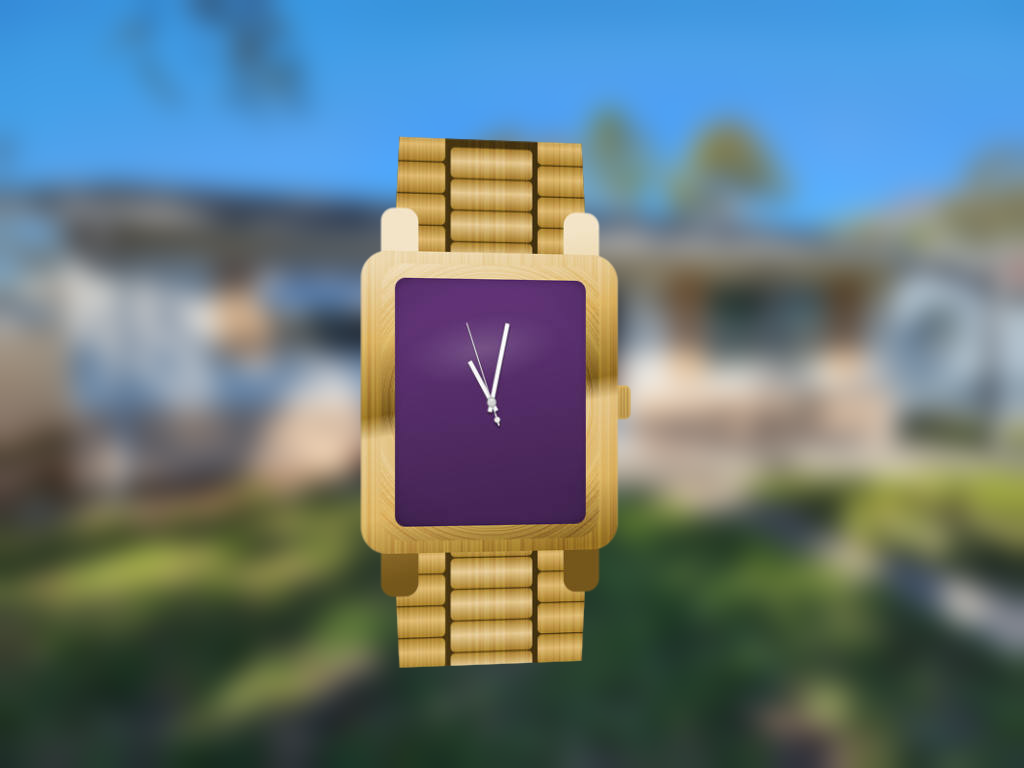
11:01:57
